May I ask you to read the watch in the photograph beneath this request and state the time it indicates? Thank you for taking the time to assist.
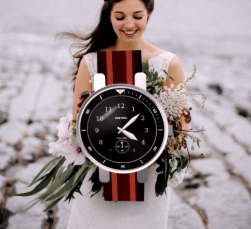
4:08
